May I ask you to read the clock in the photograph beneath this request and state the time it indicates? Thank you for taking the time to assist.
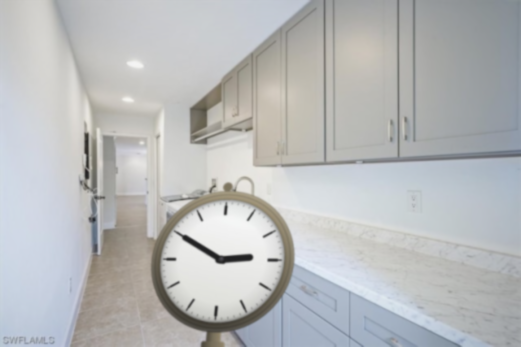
2:50
